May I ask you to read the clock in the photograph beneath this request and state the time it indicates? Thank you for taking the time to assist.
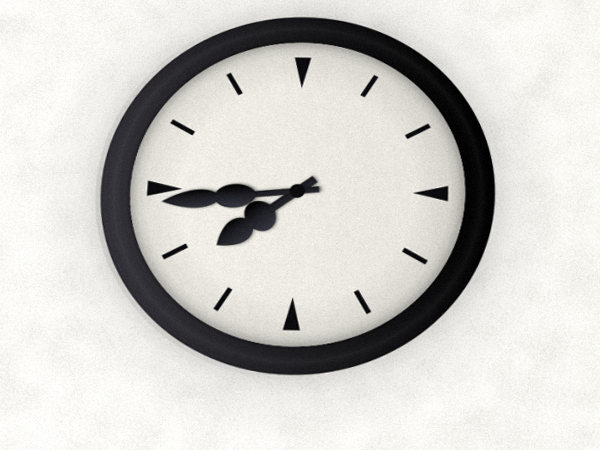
7:44
